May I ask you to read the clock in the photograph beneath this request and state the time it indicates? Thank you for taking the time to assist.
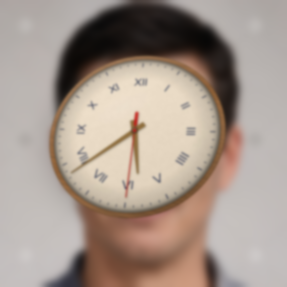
5:38:30
